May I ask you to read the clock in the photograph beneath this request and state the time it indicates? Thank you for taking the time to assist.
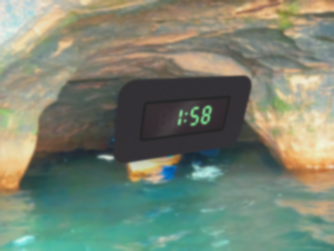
1:58
